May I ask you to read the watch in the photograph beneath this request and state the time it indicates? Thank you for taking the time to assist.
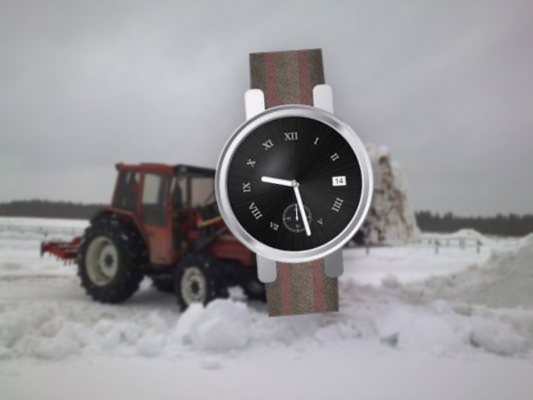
9:28
